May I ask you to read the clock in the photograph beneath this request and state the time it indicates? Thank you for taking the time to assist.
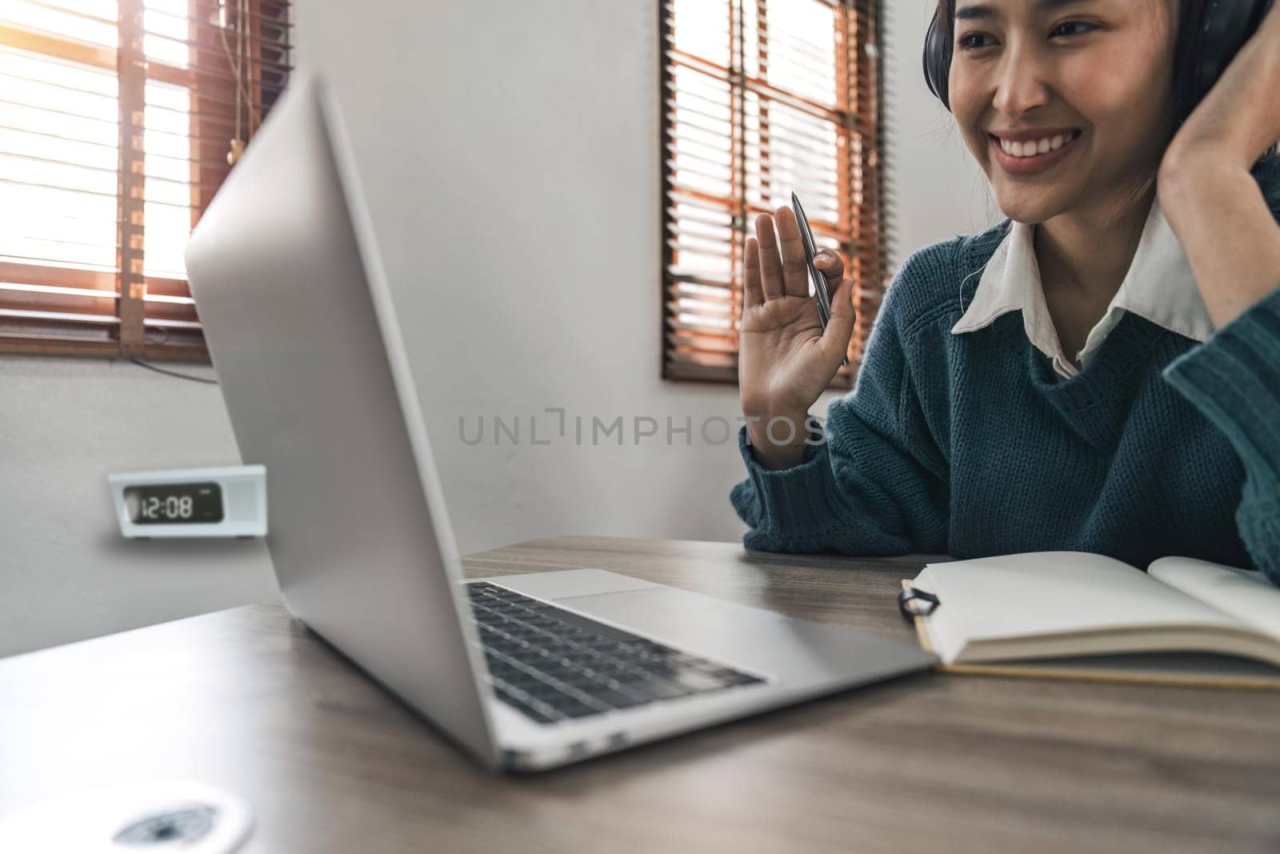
12:08
